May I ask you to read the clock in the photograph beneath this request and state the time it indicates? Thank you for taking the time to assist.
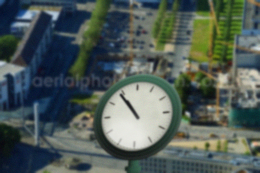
10:54
